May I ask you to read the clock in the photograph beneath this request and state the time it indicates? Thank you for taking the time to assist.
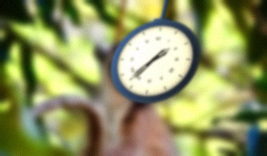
1:37
